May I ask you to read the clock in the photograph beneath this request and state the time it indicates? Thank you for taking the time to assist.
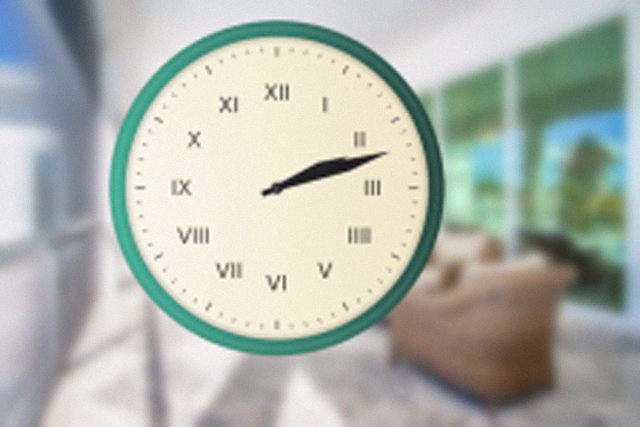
2:12
